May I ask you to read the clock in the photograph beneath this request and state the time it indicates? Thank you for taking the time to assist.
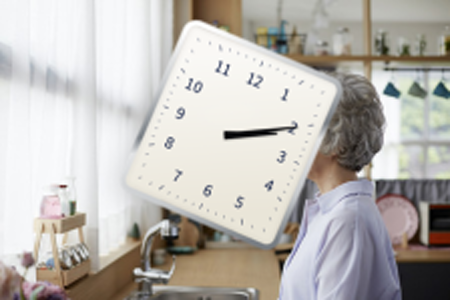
2:10
